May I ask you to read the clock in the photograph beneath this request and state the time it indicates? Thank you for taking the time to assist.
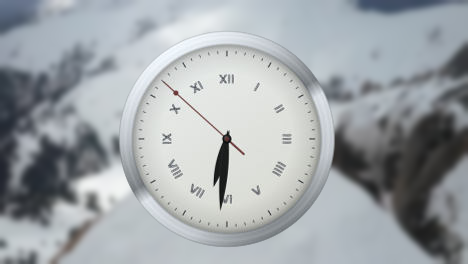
6:30:52
